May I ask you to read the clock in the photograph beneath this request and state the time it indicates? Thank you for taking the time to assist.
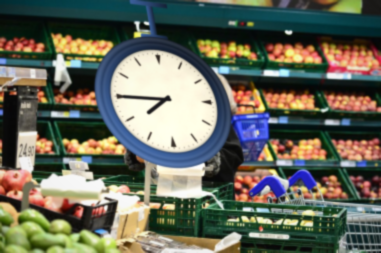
7:45
